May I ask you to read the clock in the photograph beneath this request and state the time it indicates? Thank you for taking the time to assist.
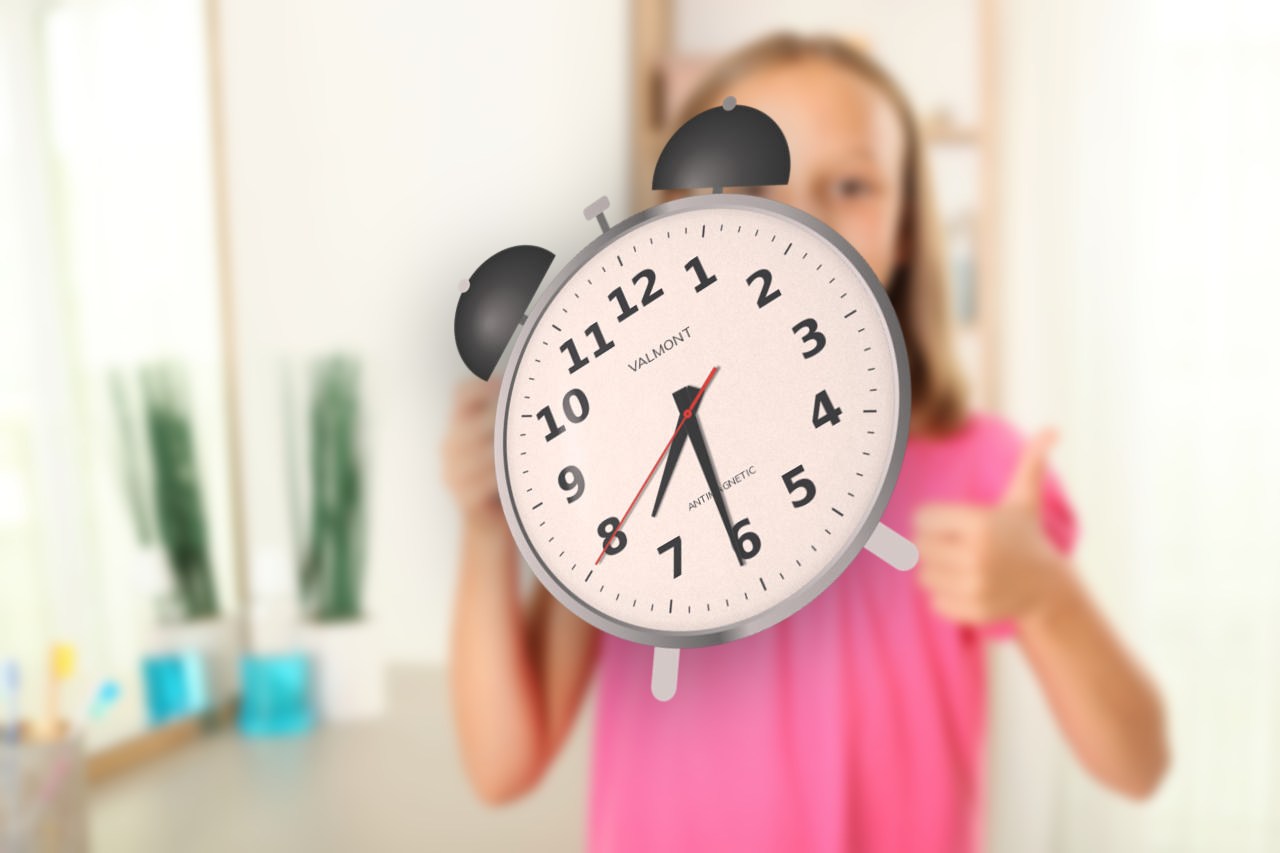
7:30:40
